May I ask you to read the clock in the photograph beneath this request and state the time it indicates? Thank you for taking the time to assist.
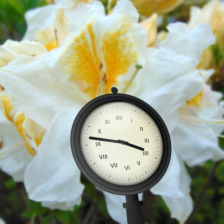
3:47
